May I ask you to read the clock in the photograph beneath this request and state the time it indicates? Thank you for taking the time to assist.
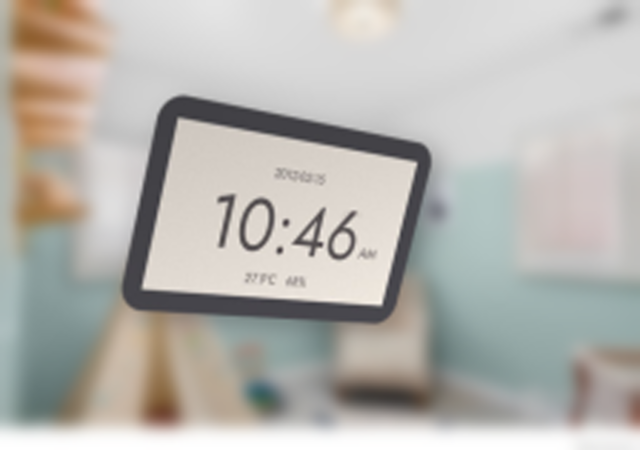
10:46
